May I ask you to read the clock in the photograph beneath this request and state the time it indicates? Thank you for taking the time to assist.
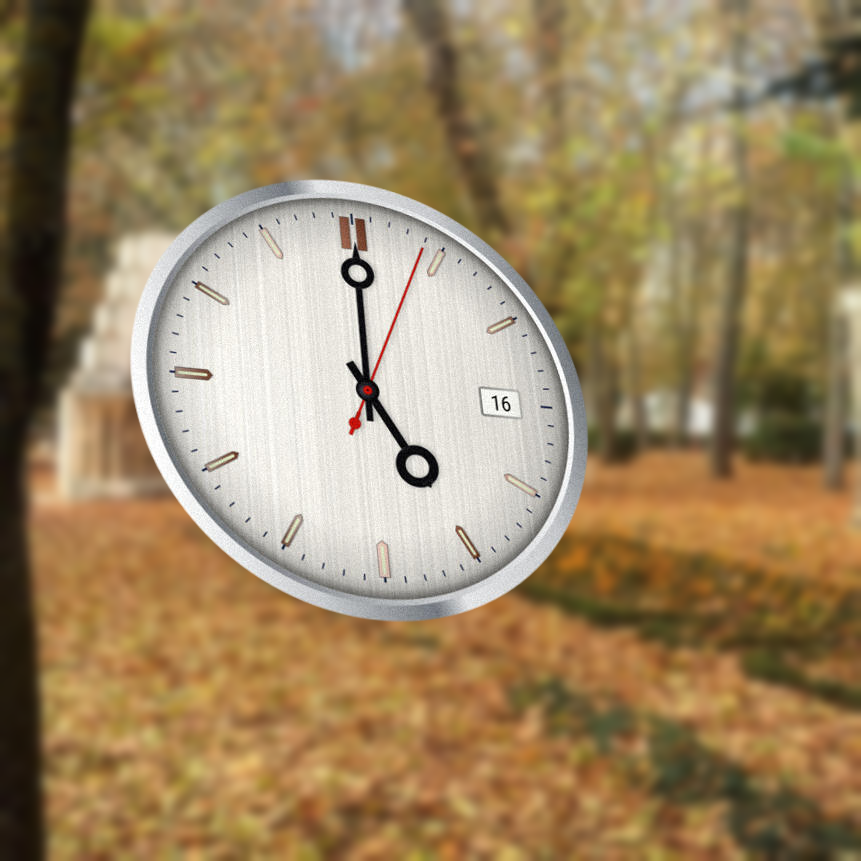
5:00:04
